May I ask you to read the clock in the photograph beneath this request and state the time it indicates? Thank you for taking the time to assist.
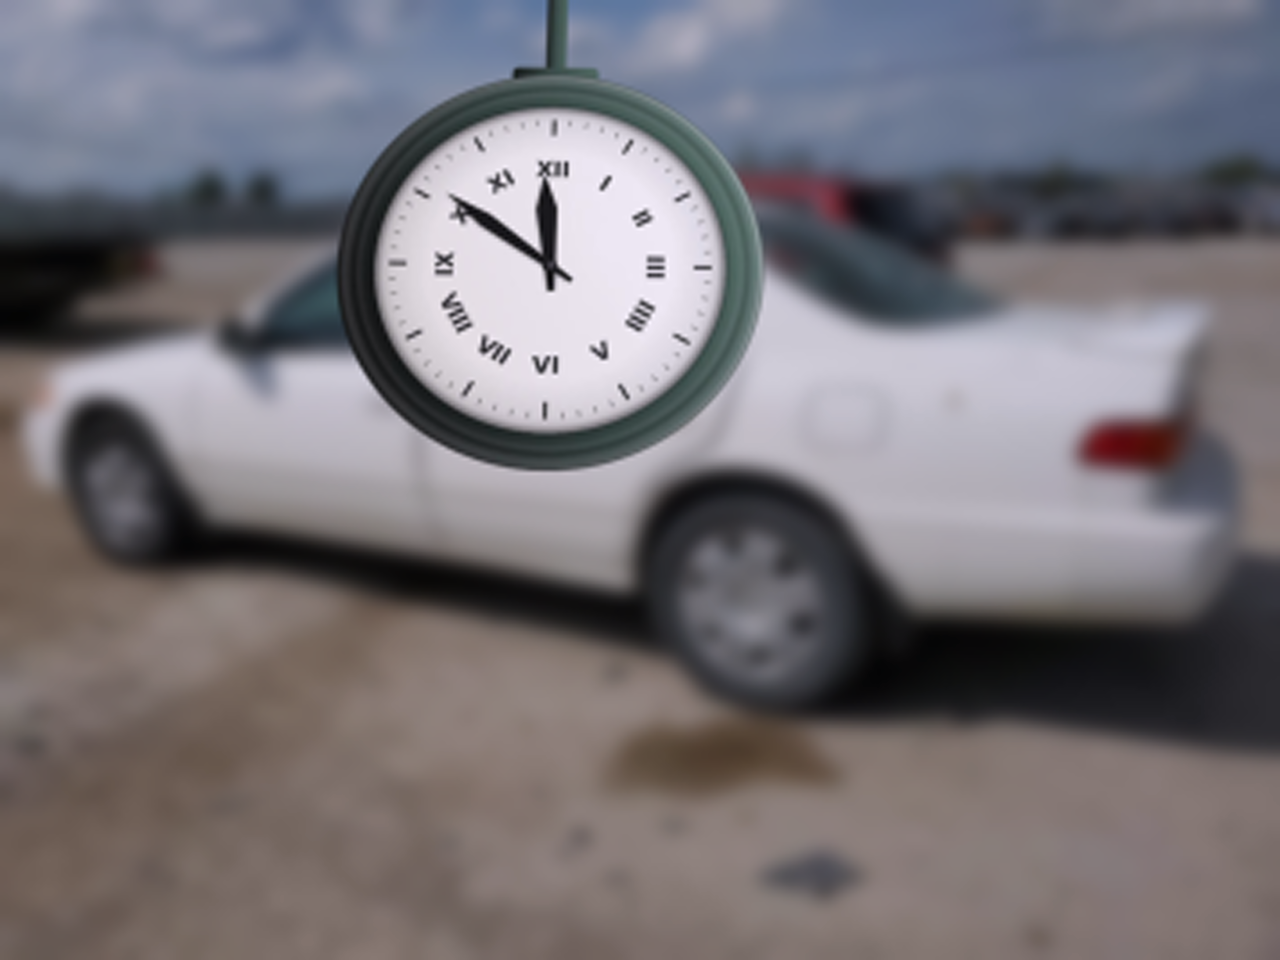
11:51
